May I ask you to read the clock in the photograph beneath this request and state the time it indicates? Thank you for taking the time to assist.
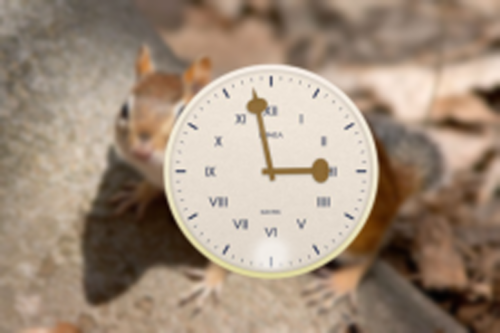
2:58
